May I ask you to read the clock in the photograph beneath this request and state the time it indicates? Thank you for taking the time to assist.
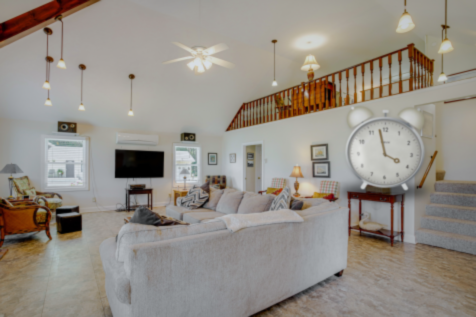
3:58
